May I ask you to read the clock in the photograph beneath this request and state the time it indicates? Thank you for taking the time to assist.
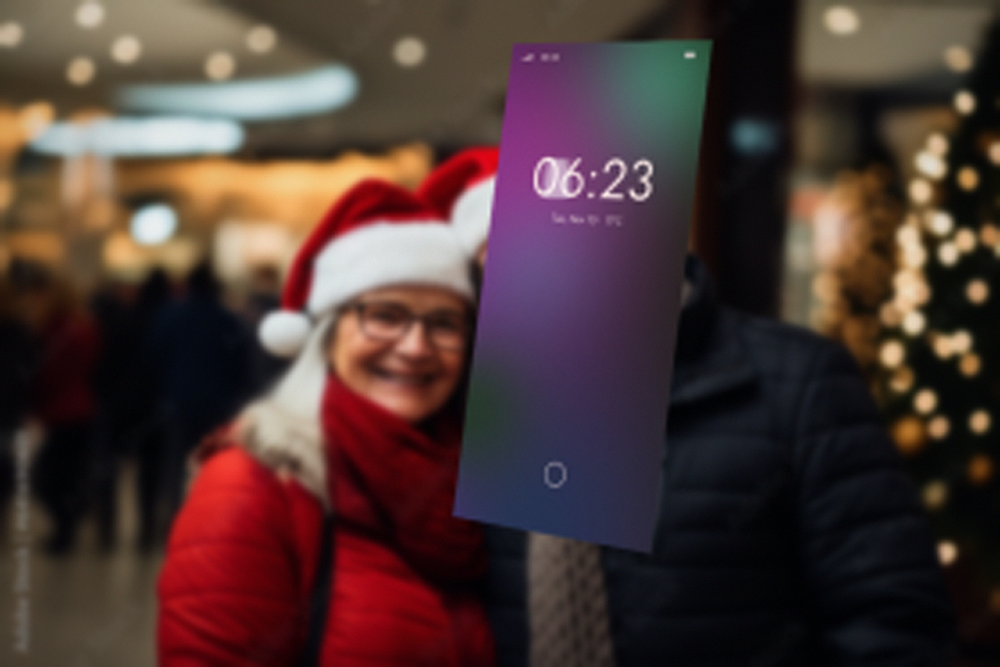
6:23
